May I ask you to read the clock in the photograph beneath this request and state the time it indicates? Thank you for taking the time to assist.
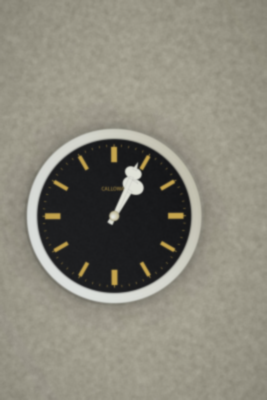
1:04
